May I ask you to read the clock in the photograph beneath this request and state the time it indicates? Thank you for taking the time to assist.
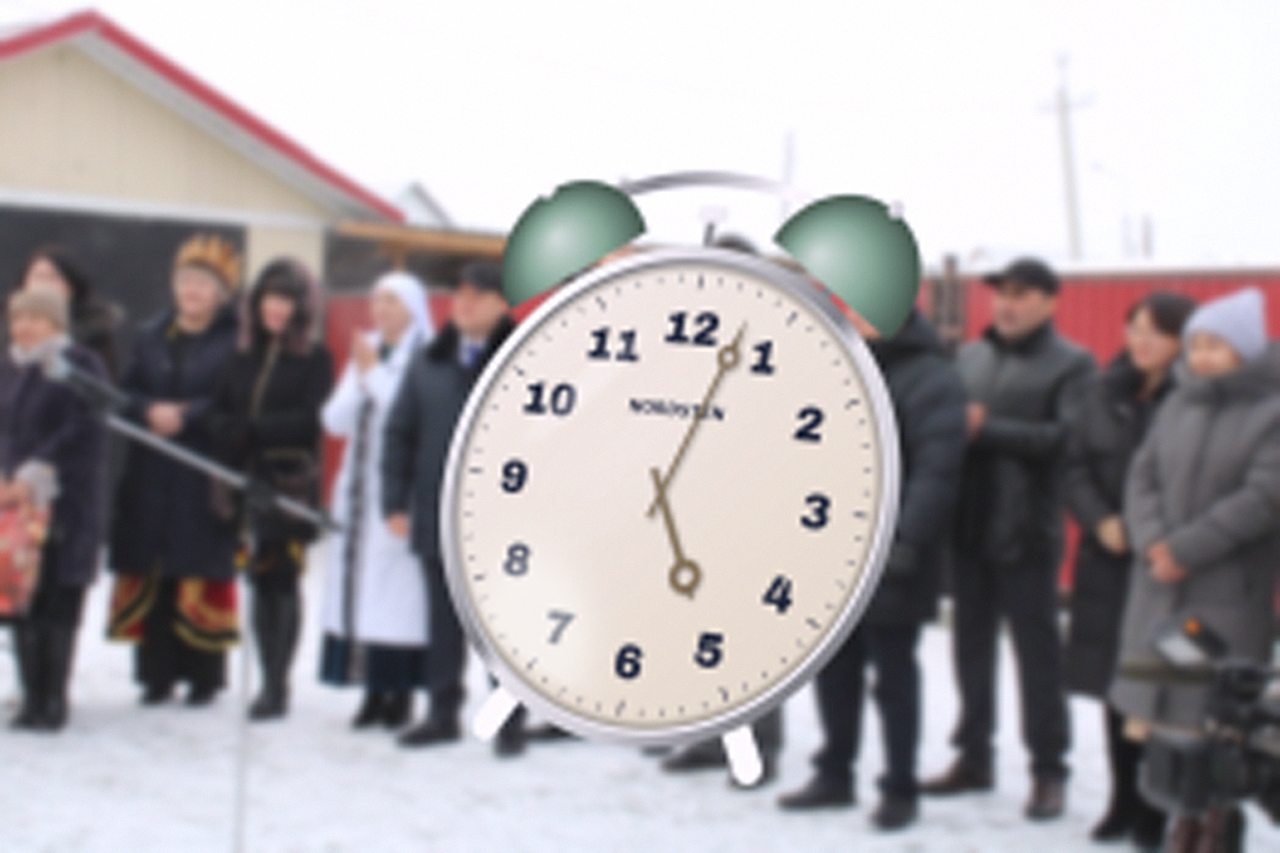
5:03
